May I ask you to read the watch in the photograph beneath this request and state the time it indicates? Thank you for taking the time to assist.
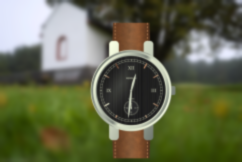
12:31
